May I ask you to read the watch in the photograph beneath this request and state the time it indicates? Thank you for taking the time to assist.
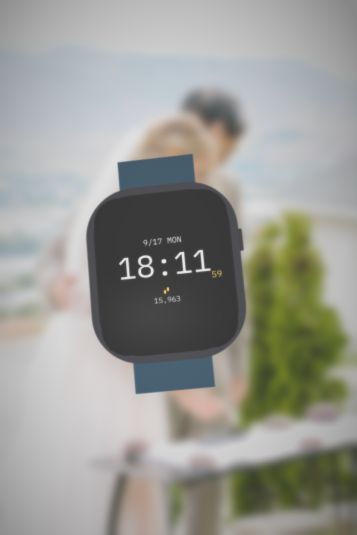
18:11:59
